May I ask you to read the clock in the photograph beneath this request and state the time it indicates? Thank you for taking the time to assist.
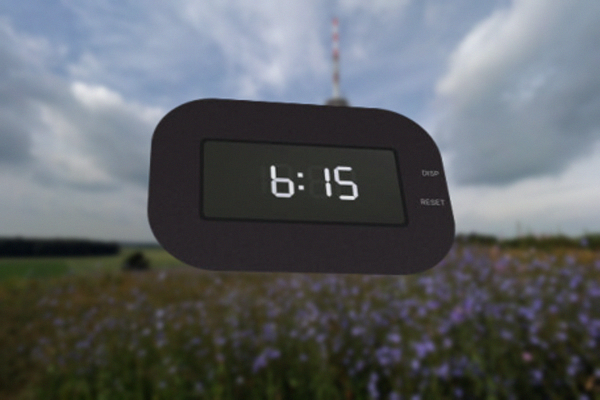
6:15
